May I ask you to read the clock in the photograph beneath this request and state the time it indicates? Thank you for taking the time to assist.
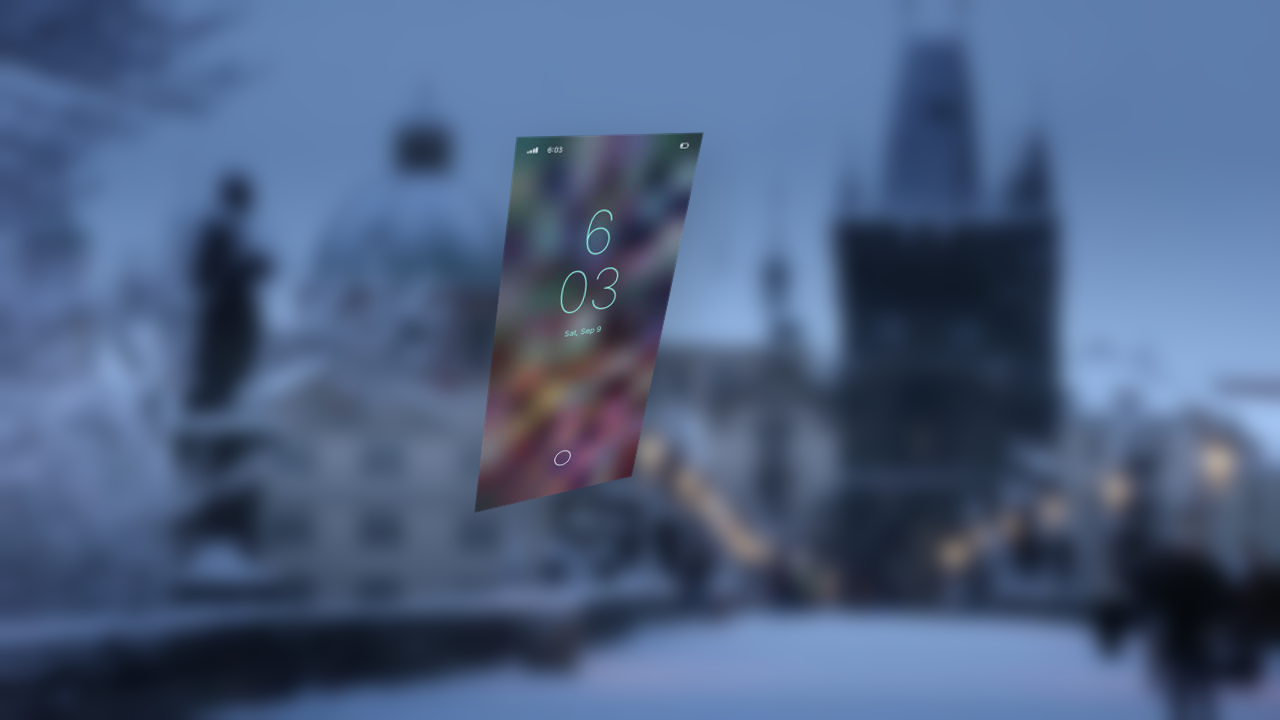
6:03
